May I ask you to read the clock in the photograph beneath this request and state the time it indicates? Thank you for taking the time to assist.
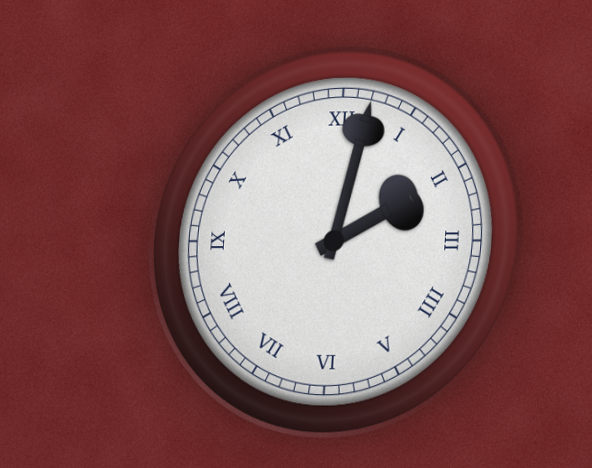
2:02
